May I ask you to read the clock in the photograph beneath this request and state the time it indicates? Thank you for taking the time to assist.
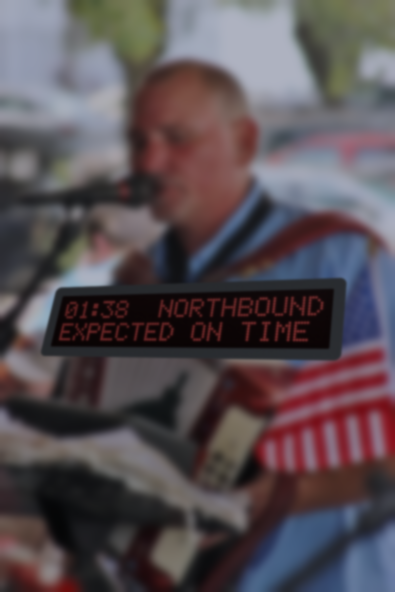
1:38
